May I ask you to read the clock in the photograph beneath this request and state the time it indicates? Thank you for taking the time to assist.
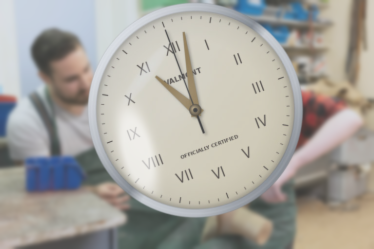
11:02:00
